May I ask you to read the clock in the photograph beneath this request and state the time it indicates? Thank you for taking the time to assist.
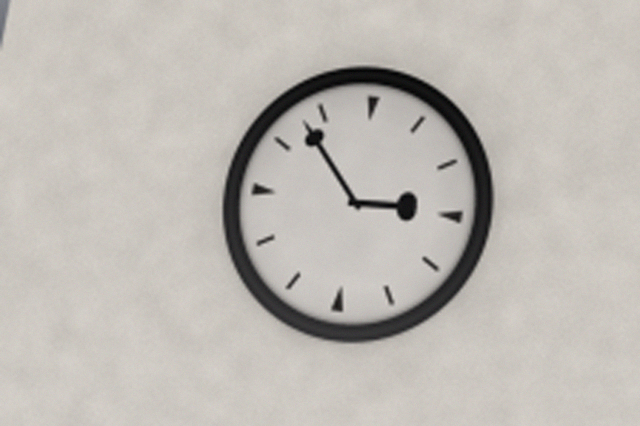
2:53
